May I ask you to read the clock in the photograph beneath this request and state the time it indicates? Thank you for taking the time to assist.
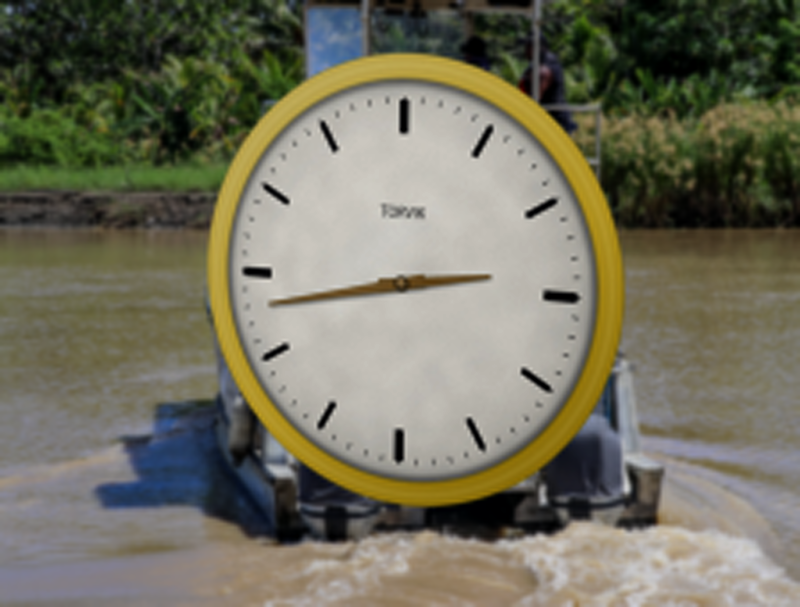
2:43
